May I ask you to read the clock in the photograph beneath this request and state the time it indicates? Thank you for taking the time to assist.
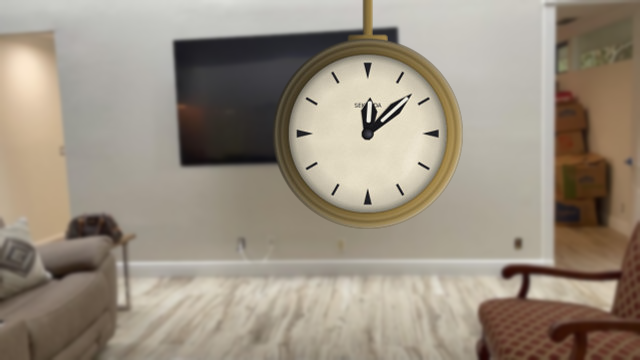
12:08
